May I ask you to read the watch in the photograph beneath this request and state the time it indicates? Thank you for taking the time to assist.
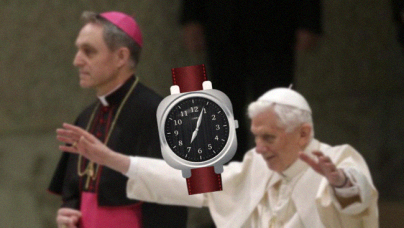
7:04
